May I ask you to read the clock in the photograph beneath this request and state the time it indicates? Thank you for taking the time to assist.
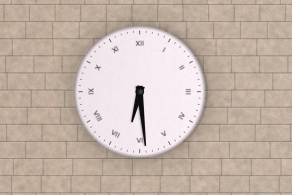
6:29
